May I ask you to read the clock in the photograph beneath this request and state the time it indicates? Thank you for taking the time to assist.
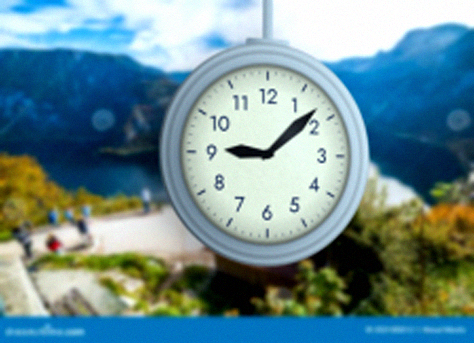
9:08
